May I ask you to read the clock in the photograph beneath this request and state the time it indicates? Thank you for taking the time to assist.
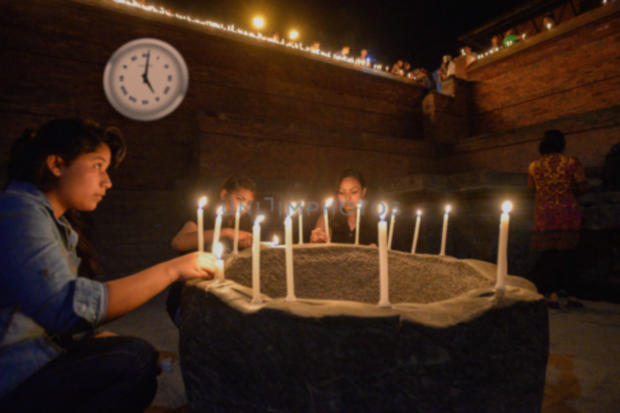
5:01
